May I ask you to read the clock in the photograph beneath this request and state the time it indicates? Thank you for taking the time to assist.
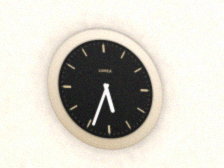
5:34
